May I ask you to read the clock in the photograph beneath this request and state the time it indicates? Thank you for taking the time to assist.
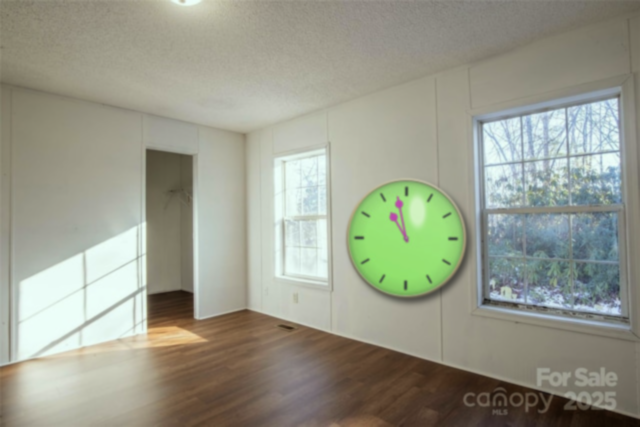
10:58
